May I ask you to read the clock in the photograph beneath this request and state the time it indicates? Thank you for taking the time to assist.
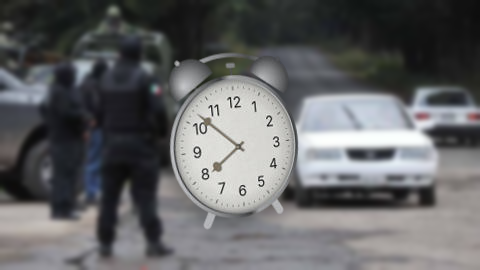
7:52
